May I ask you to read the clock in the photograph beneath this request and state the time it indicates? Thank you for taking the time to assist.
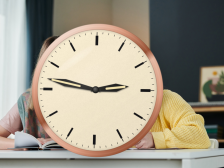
2:47
